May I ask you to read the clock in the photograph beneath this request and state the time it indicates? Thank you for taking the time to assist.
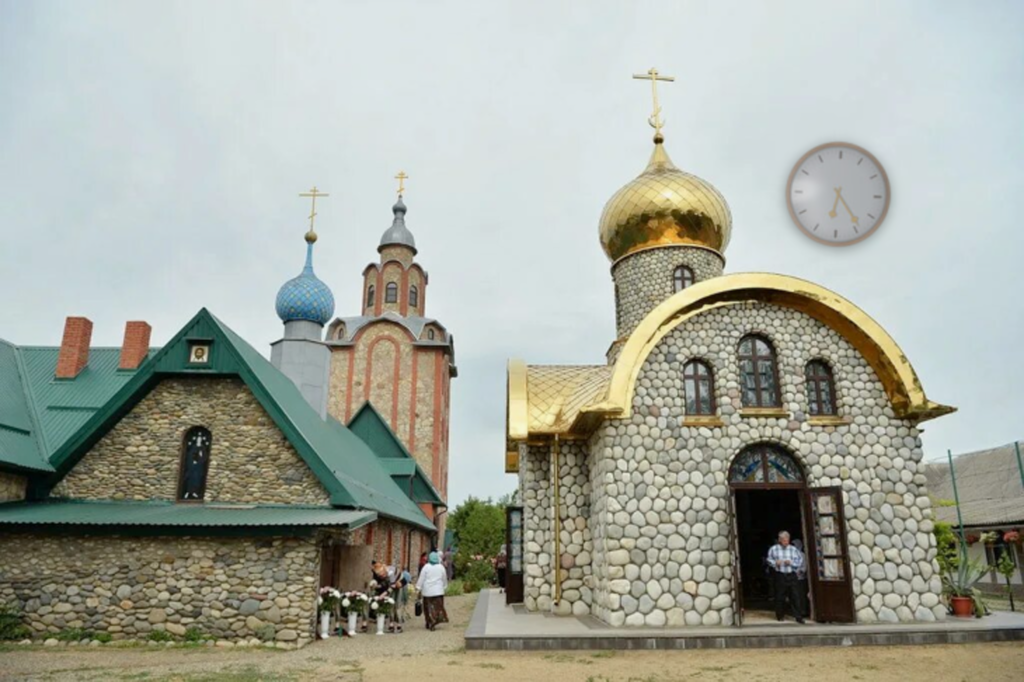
6:24
